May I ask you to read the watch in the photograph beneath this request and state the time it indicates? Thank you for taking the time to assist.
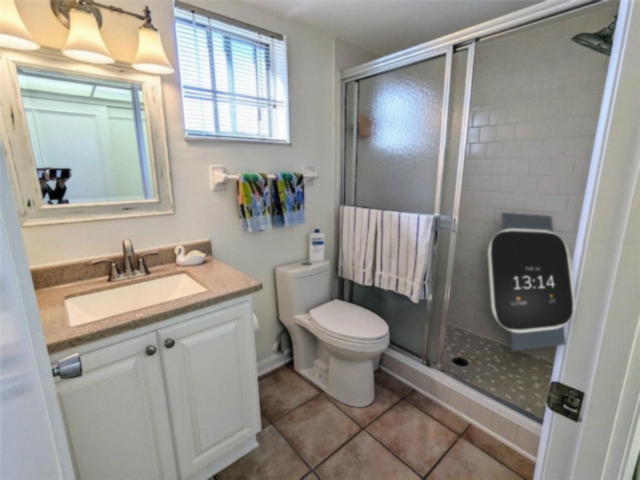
13:14
